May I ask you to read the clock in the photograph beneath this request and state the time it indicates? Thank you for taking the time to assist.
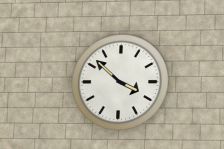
3:52
